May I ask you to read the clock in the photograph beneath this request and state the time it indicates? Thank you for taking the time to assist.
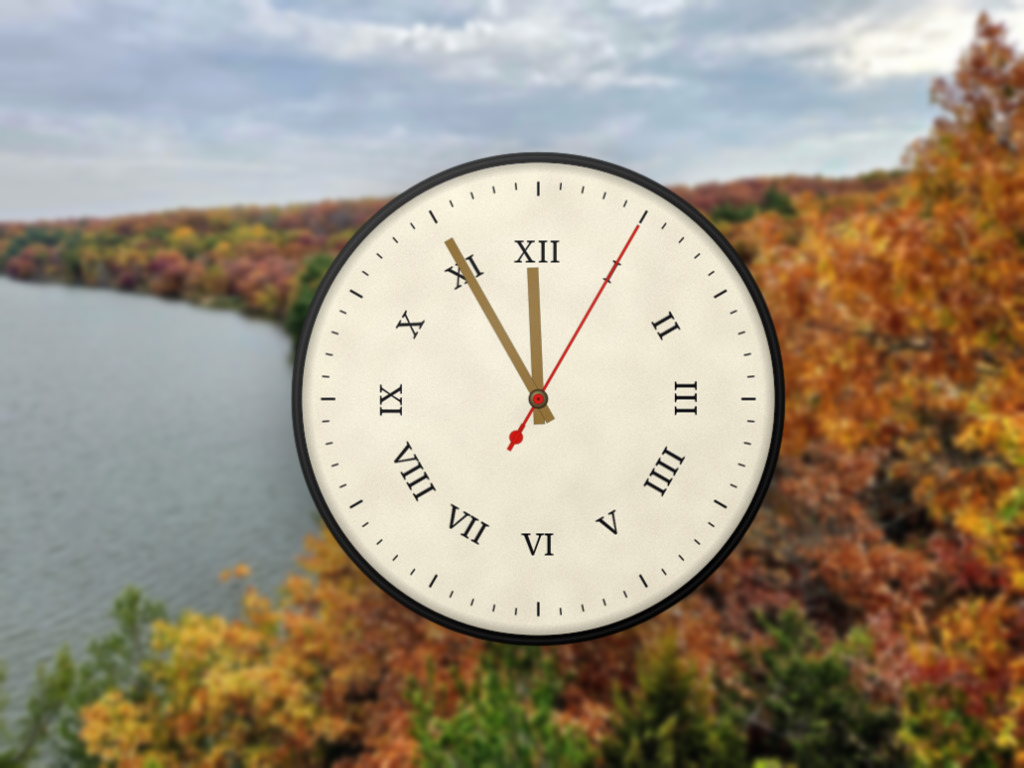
11:55:05
